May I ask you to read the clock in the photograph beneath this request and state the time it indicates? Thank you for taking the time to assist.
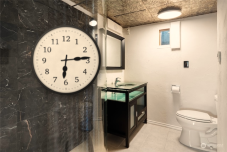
6:14
